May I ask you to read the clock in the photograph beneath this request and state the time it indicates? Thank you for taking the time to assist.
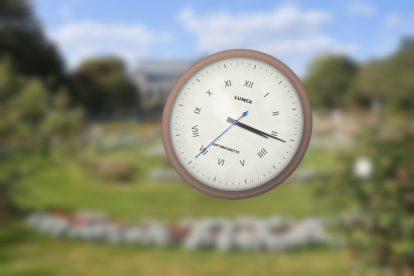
3:15:35
